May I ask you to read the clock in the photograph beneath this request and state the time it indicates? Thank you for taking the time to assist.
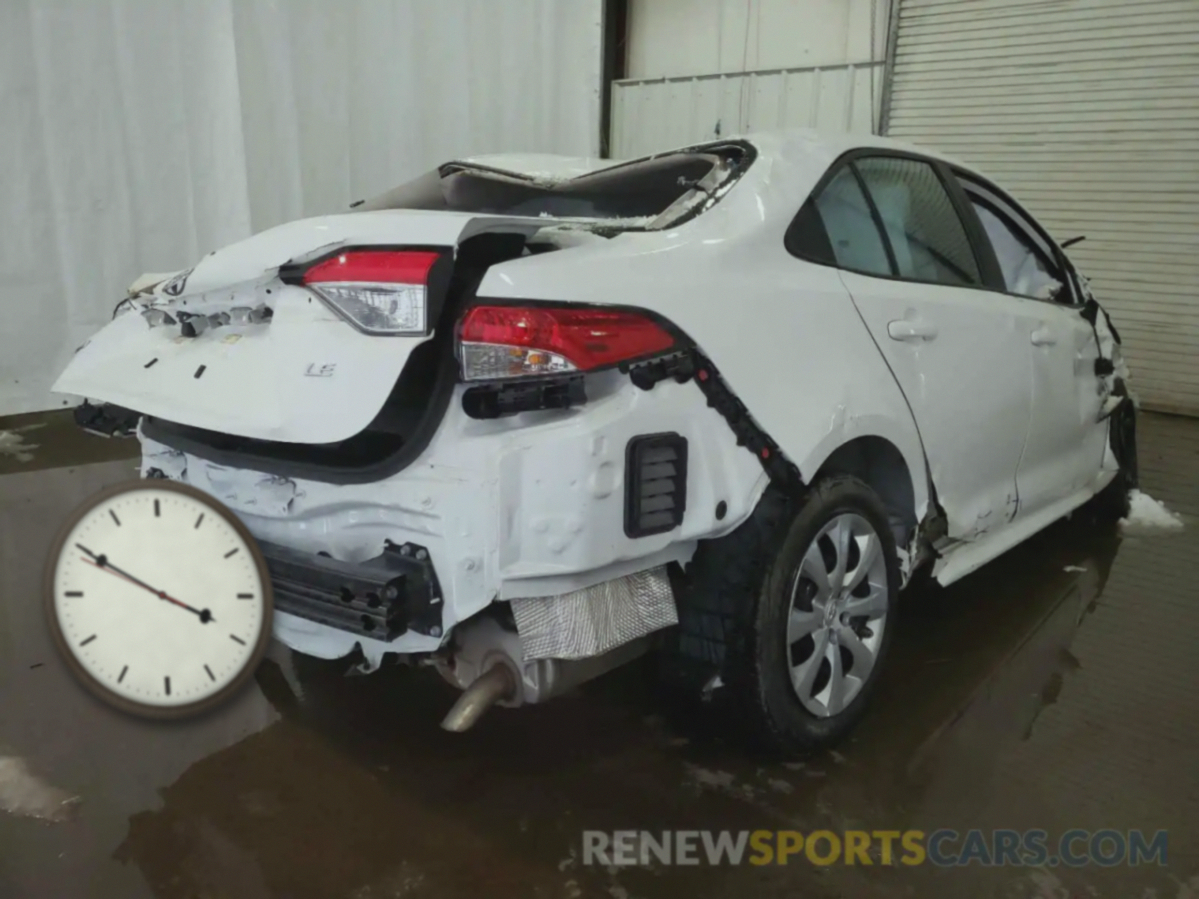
3:49:49
